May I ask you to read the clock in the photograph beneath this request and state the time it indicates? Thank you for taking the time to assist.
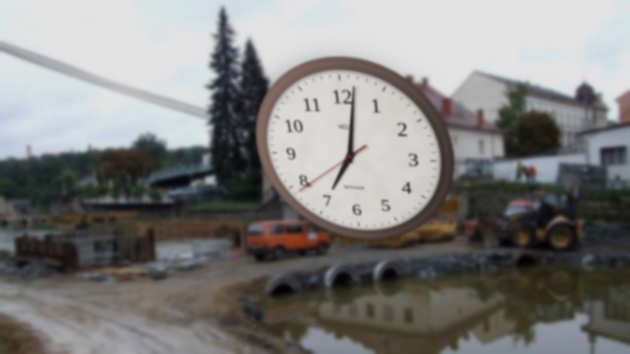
7:01:39
